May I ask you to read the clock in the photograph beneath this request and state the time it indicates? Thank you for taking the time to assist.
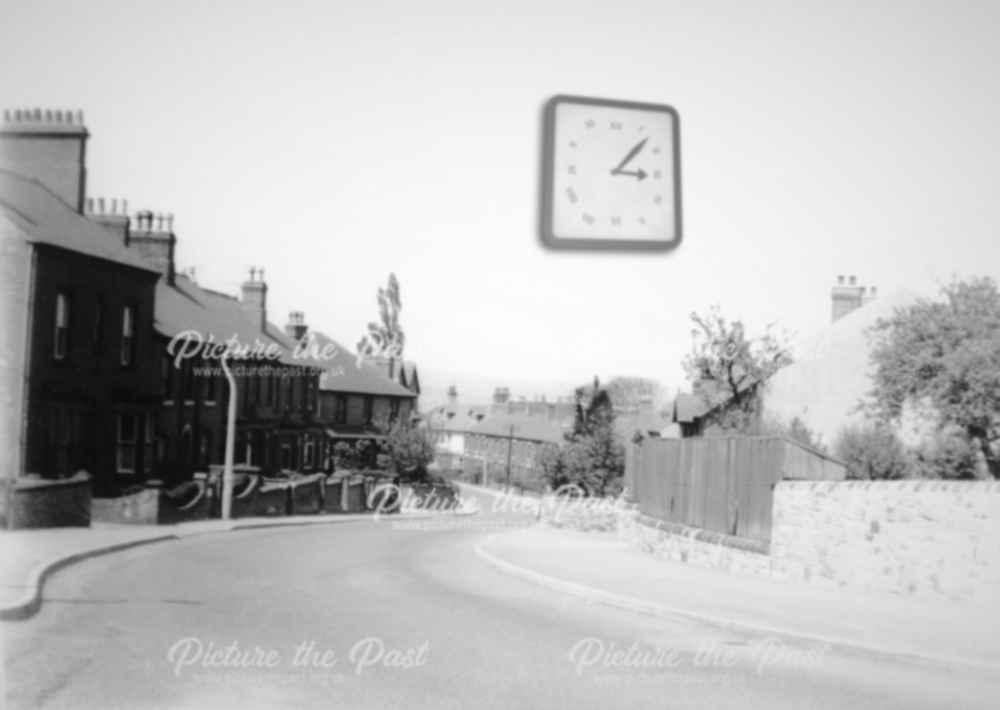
3:07
